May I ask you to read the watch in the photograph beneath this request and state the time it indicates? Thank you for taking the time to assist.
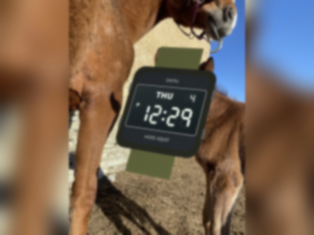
12:29
